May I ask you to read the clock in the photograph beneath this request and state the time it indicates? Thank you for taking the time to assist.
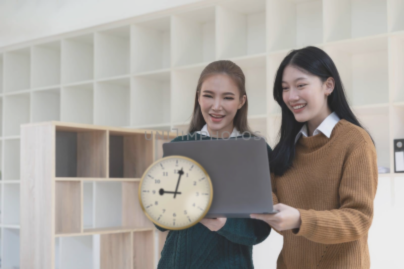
9:02
